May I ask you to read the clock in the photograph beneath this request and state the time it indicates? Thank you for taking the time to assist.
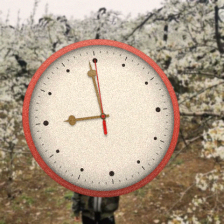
8:59:00
